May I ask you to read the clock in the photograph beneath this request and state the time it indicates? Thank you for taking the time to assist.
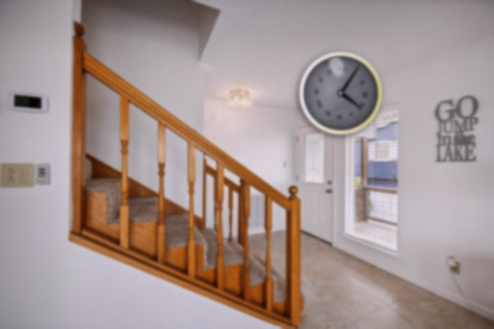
4:05
